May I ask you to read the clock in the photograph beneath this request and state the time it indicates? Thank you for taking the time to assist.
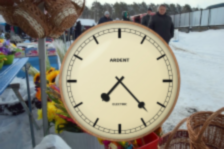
7:23
